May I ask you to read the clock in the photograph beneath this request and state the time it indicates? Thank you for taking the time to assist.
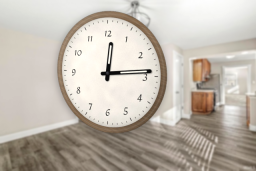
12:14
